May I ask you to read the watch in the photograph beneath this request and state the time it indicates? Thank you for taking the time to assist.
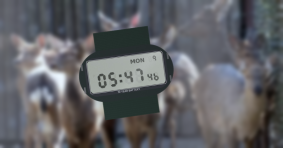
5:47:46
